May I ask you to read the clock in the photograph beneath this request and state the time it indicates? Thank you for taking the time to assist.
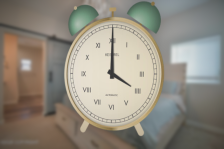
4:00
